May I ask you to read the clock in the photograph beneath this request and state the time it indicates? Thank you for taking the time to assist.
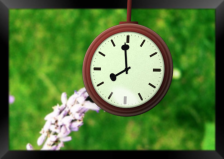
7:59
